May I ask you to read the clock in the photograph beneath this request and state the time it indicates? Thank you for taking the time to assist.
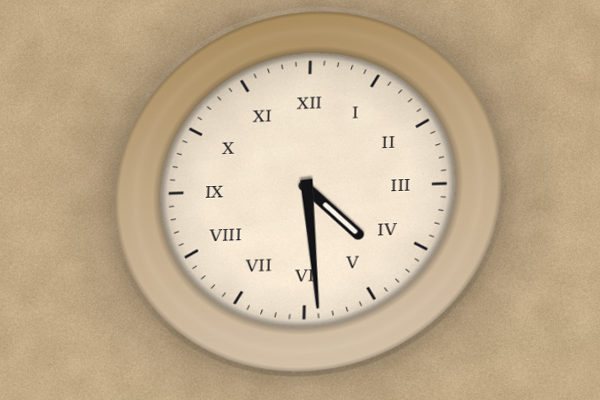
4:29
